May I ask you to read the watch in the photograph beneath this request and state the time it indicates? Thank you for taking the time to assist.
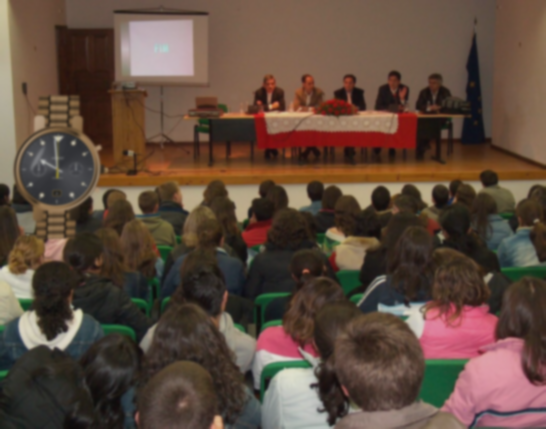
9:59
